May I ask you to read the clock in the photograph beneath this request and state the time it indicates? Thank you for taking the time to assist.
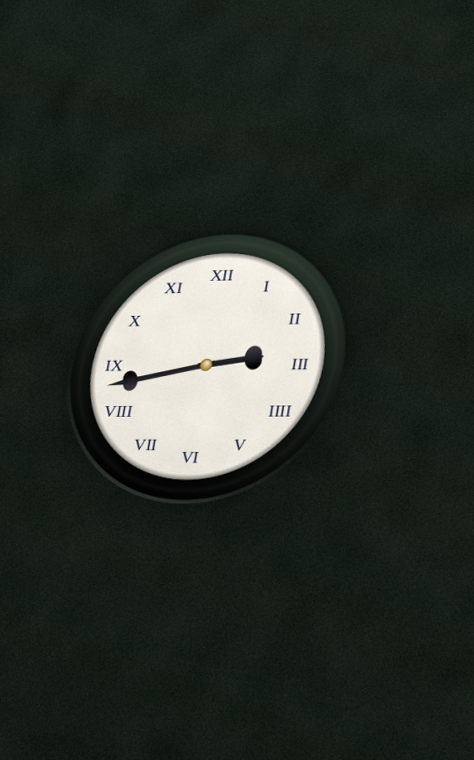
2:43
